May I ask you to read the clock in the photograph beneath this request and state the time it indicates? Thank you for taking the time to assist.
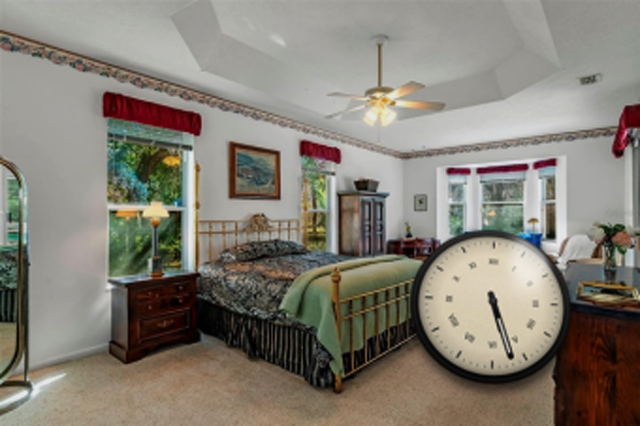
5:27
